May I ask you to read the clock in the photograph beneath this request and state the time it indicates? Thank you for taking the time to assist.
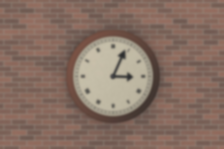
3:04
